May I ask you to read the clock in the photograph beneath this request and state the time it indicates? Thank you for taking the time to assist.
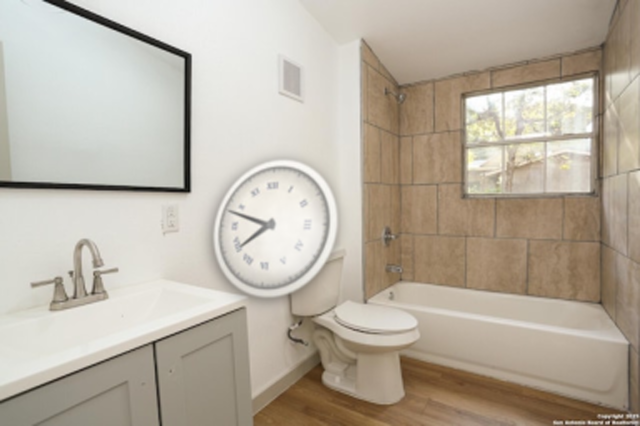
7:48
